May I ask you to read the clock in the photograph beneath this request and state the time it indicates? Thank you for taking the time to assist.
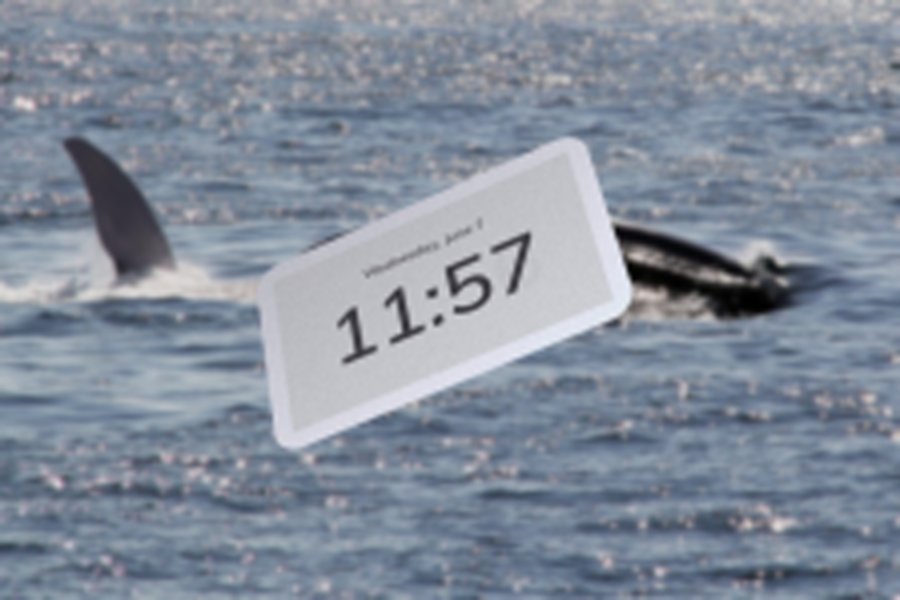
11:57
